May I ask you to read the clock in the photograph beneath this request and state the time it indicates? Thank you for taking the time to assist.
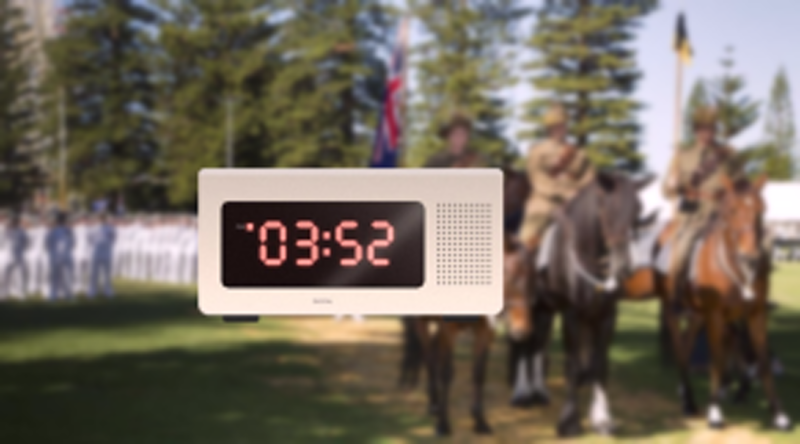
3:52
